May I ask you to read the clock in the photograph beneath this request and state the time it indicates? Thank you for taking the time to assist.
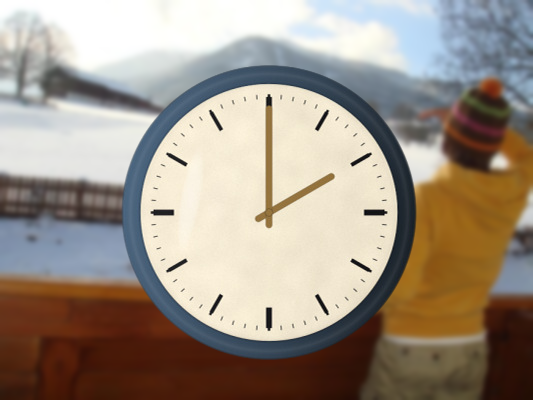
2:00
